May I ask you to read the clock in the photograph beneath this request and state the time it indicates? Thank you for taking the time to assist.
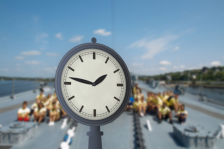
1:47
